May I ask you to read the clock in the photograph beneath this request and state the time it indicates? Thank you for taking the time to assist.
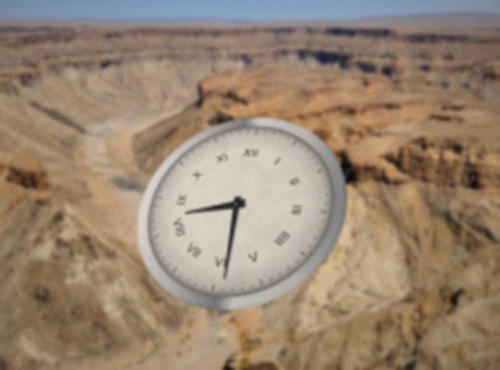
8:29
